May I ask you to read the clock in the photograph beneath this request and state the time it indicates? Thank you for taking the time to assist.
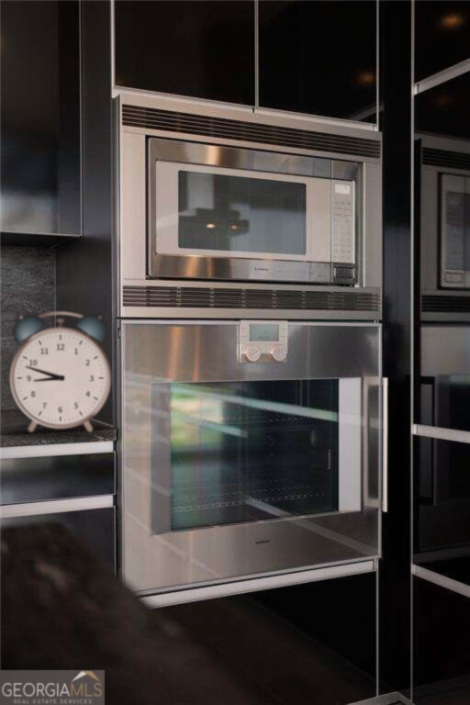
8:48
